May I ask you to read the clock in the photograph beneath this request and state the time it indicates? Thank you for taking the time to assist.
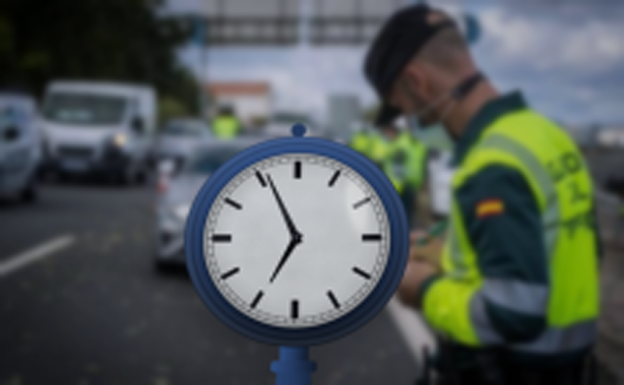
6:56
